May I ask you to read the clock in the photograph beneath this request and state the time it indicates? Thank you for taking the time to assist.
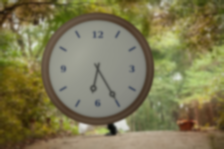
6:25
